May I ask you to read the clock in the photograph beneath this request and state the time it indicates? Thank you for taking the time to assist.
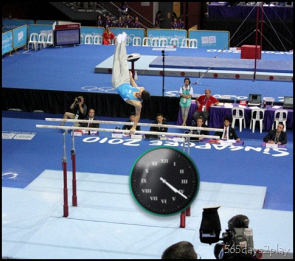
4:21
